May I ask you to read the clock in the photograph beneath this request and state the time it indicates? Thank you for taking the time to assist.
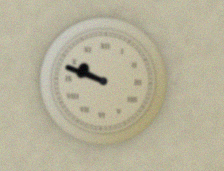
9:48
